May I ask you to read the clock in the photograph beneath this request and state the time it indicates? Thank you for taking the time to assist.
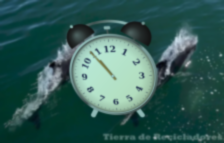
10:54
